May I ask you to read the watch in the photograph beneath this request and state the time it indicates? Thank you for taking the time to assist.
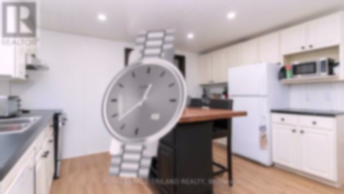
12:38
